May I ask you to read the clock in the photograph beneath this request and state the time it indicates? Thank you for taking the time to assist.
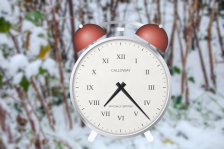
7:23
